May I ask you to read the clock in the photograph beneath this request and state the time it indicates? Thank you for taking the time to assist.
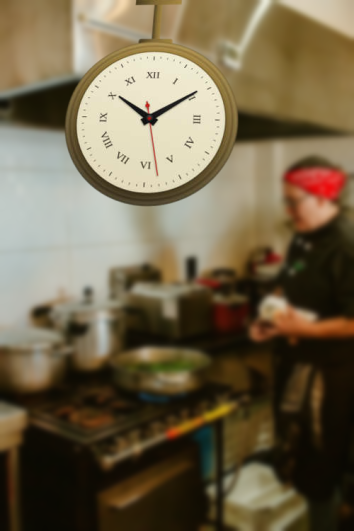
10:09:28
